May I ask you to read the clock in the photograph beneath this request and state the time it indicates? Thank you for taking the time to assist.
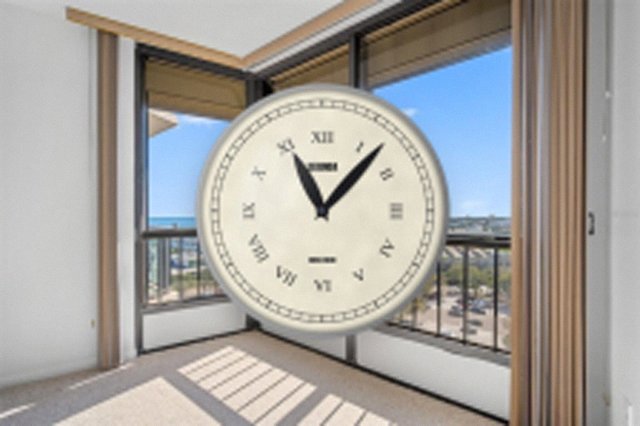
11:07
